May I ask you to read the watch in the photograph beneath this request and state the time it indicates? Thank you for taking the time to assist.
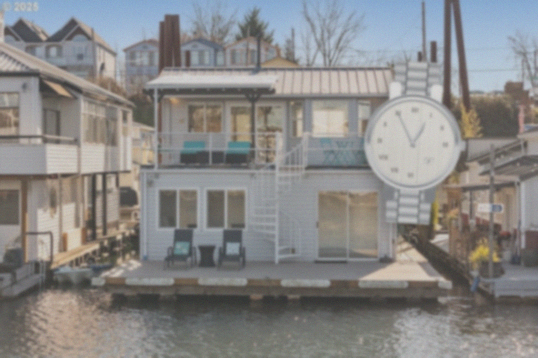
12:55
